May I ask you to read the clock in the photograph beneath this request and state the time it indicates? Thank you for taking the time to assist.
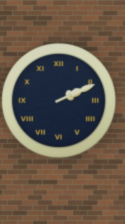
2:11
